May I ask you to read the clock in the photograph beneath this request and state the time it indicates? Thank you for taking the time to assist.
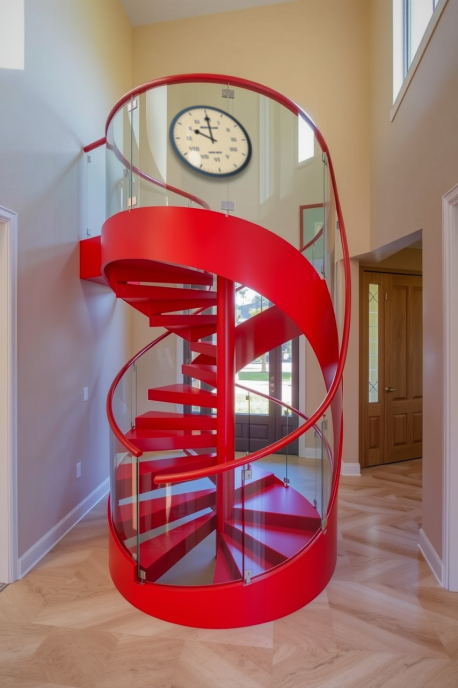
10:00
